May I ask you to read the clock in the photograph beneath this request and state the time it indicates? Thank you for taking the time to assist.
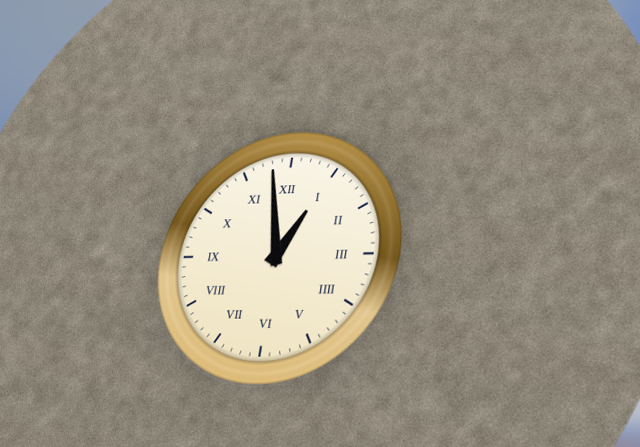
12:58
